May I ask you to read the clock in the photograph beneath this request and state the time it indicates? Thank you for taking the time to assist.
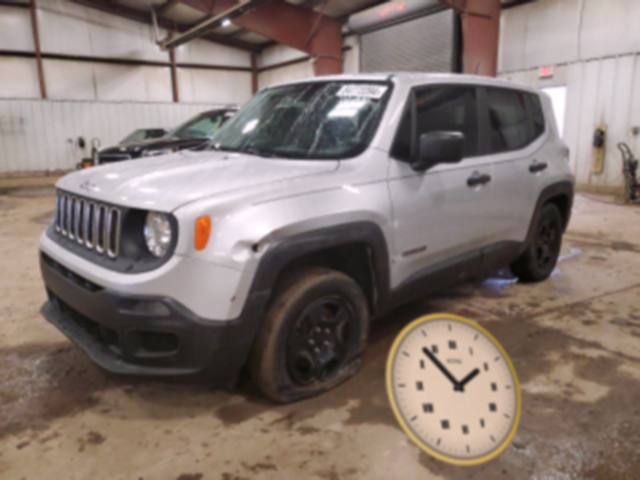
1:53
